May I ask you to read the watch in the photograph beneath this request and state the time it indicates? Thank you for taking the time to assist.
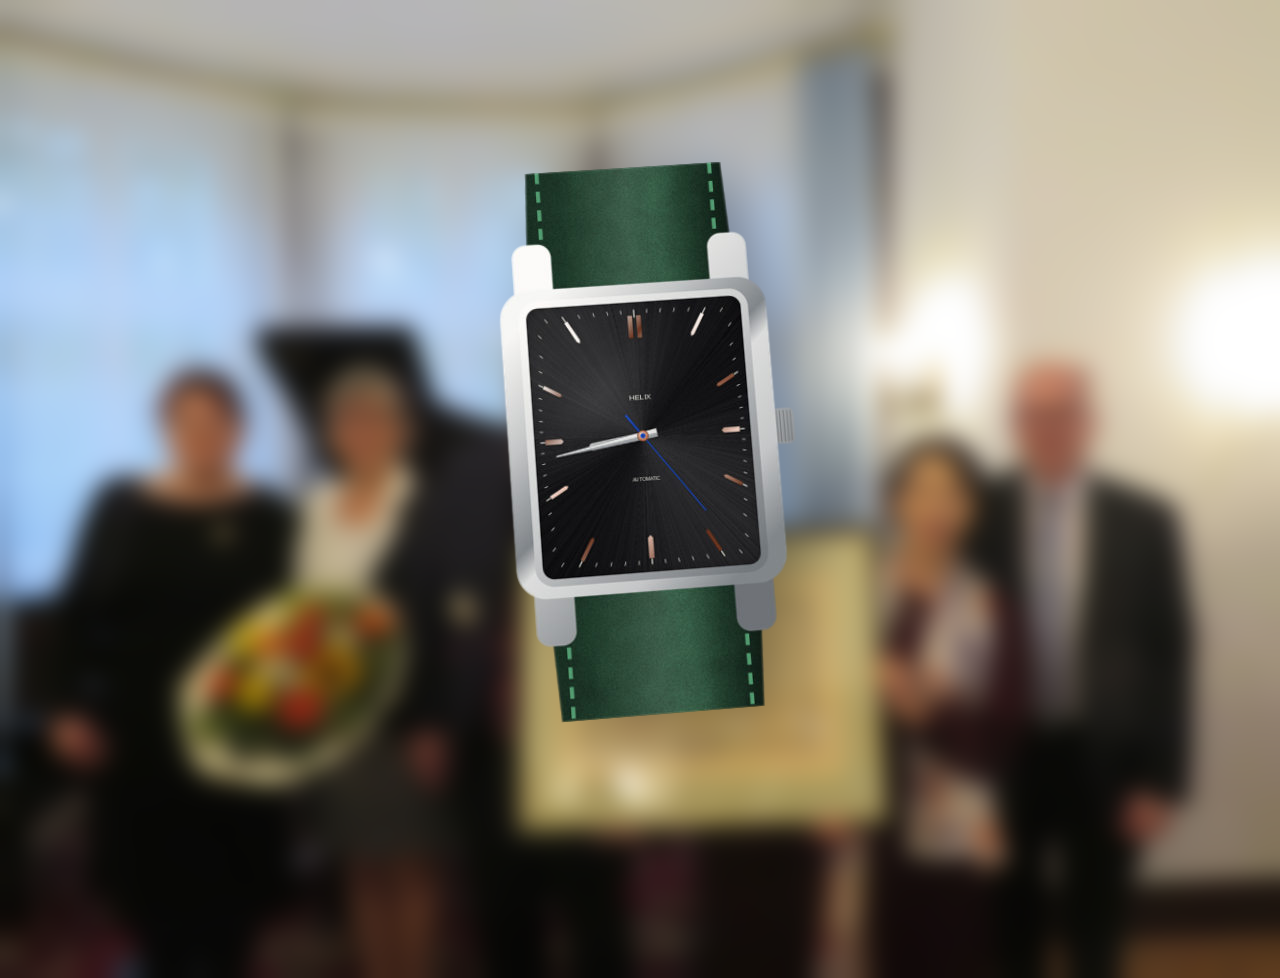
8:43:24
